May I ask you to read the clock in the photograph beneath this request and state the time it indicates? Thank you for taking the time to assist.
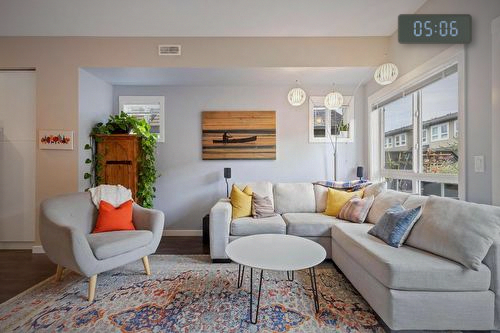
5:06
